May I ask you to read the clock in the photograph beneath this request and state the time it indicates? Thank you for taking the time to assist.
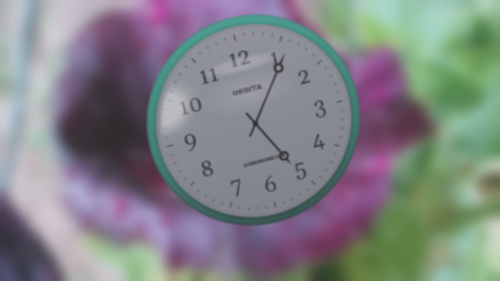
5:06
